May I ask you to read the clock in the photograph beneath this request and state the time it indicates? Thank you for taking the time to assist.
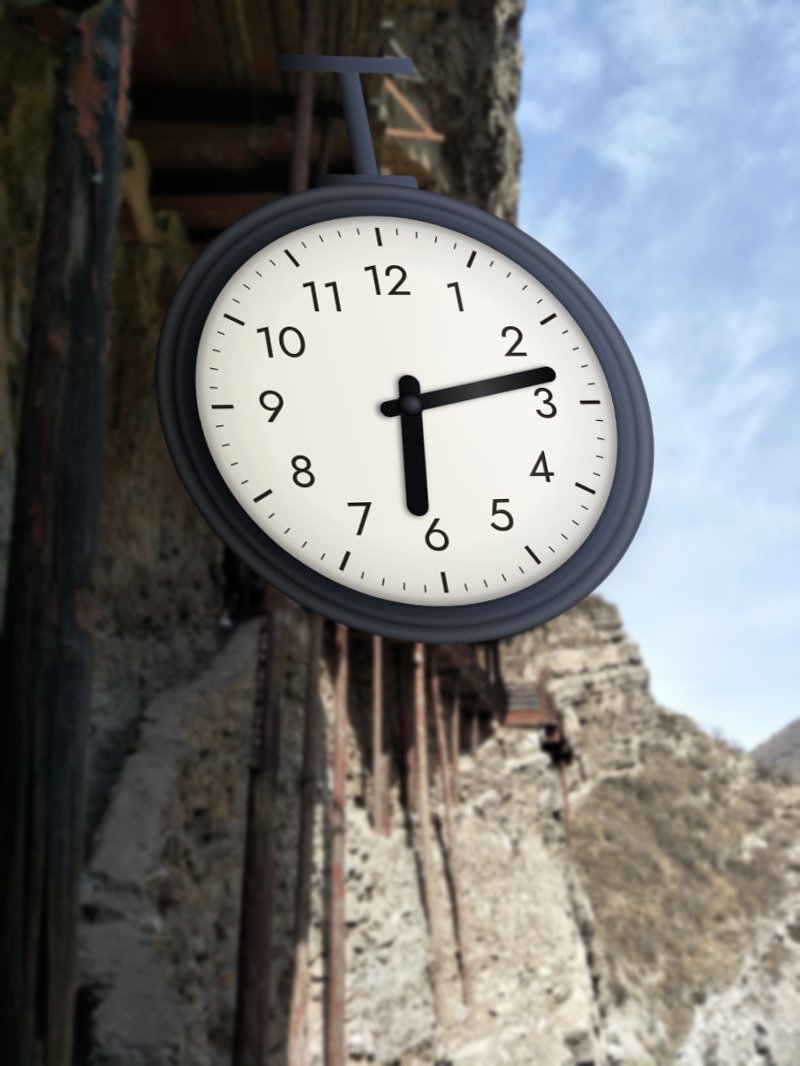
6:13
